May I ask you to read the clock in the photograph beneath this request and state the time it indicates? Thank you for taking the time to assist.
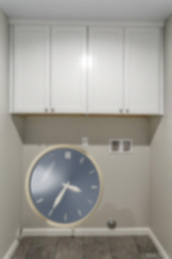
3:35
